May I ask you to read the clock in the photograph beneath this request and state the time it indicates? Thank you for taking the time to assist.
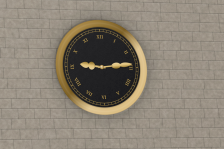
9:14
